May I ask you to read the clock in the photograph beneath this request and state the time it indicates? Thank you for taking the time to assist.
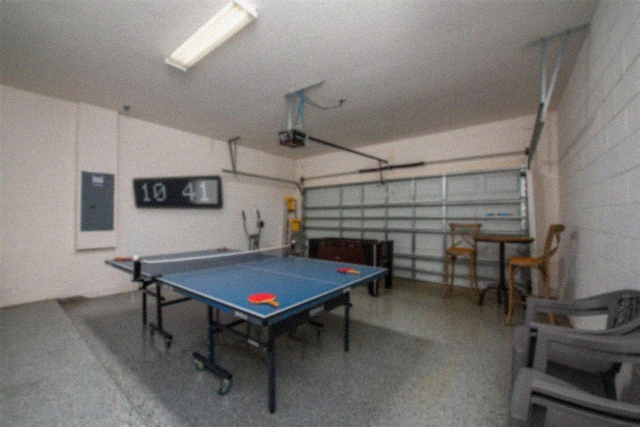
10:41
